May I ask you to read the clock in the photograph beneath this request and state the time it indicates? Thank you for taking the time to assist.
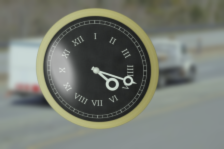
5:23
